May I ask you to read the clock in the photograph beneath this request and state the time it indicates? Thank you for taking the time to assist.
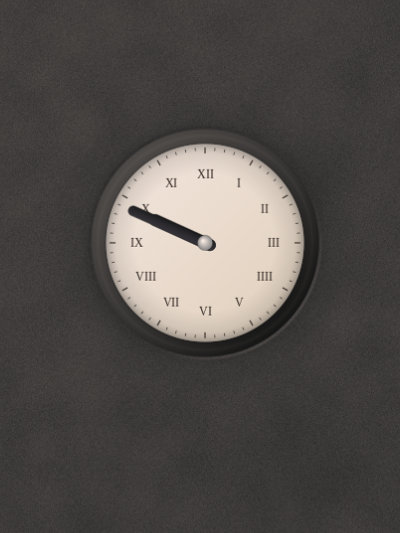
9:49
